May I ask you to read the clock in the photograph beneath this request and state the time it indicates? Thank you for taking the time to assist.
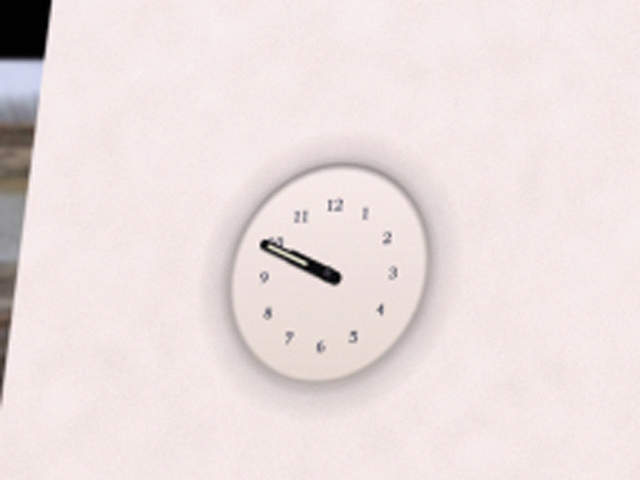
9:49
